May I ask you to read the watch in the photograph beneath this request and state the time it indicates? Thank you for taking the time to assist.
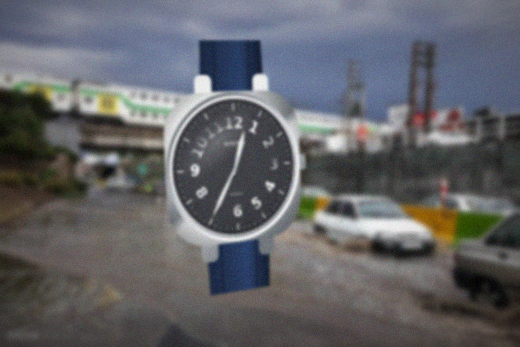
12:35
